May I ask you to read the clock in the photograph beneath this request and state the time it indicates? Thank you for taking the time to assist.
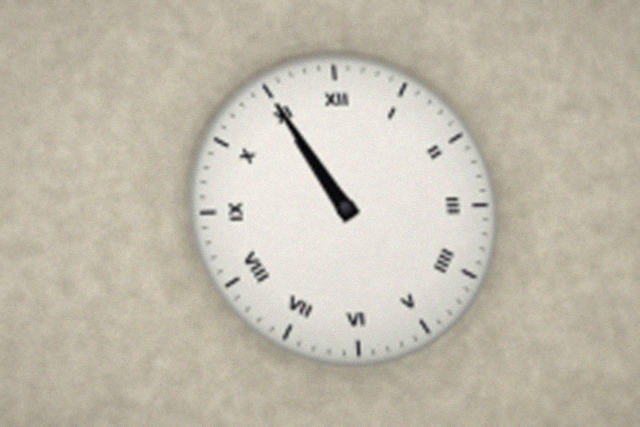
10:55
